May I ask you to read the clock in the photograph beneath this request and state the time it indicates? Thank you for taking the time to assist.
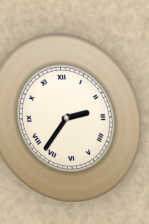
2:37
